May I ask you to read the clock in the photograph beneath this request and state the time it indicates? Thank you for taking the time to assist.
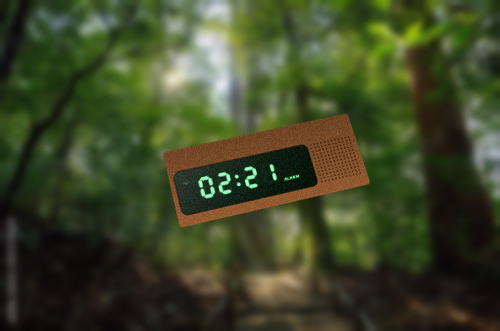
2:21
